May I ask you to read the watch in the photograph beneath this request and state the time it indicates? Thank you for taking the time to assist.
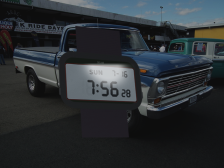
7:56:28
